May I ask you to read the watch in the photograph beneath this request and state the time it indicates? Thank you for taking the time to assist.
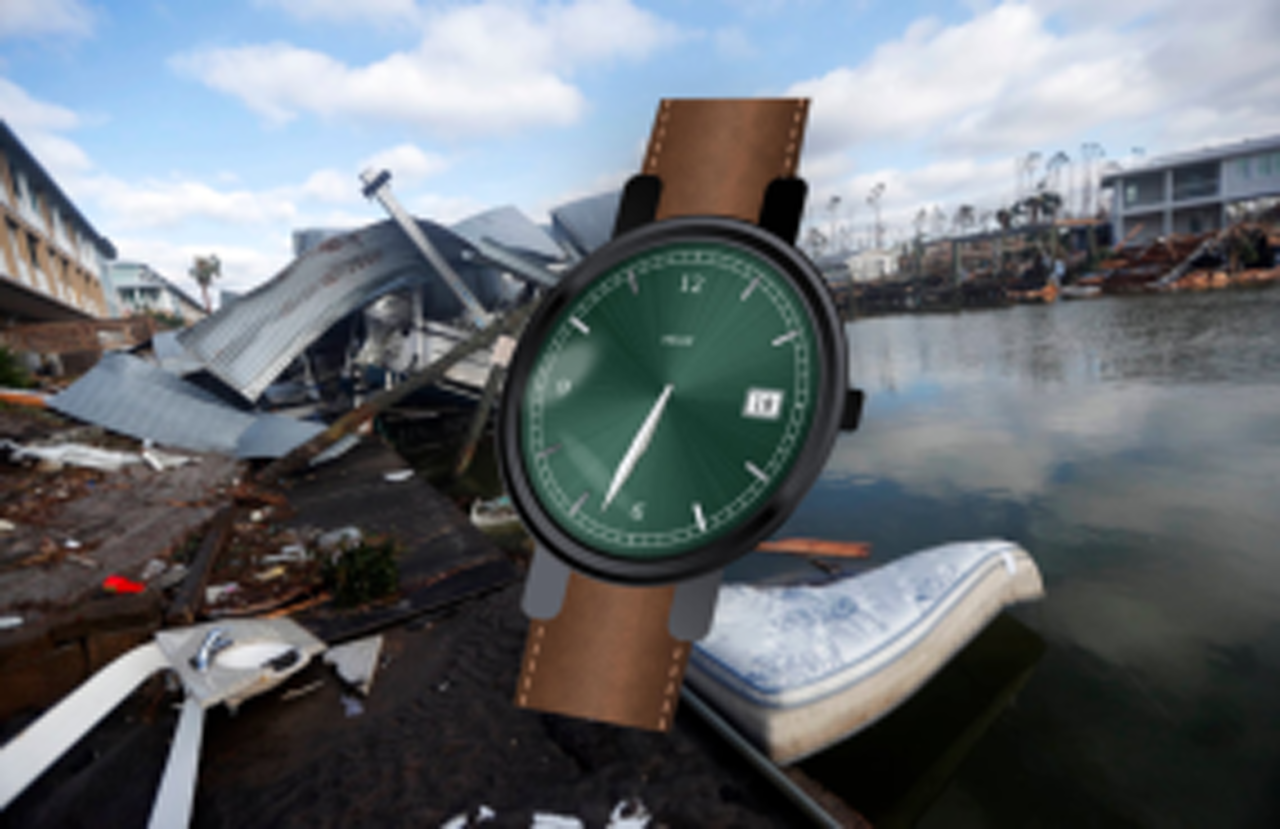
6:33
